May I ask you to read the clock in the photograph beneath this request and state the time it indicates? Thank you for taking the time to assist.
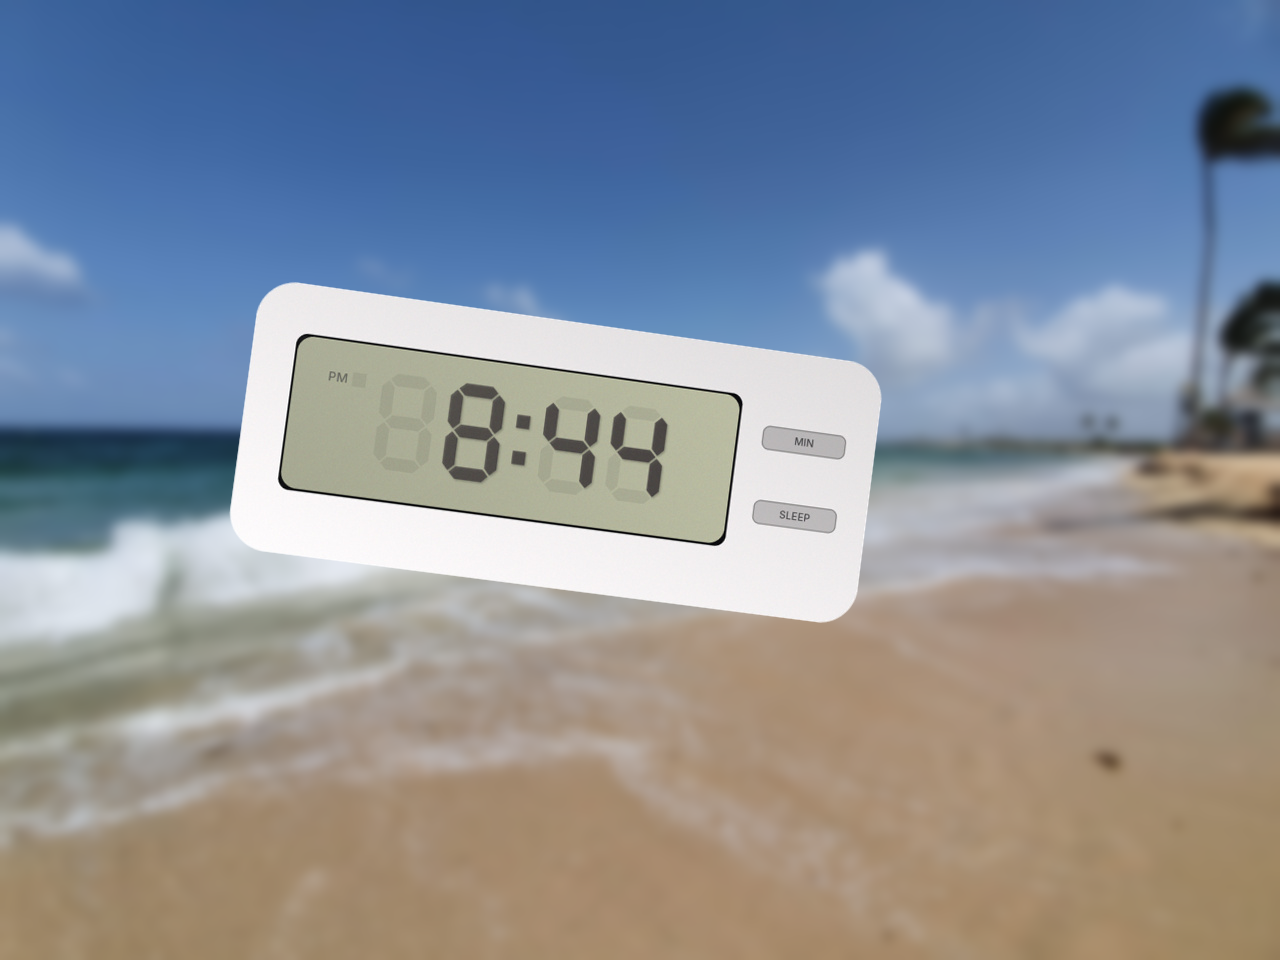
8:44
